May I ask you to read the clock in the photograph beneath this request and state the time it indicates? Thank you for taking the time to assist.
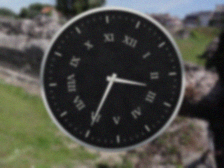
2:30
